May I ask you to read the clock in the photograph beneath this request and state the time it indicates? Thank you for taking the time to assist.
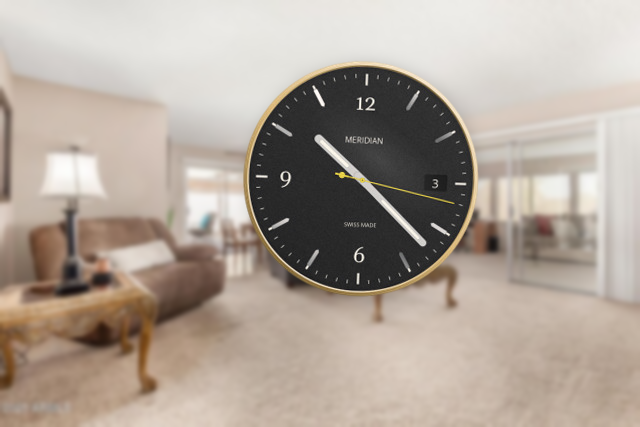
10:22:17
